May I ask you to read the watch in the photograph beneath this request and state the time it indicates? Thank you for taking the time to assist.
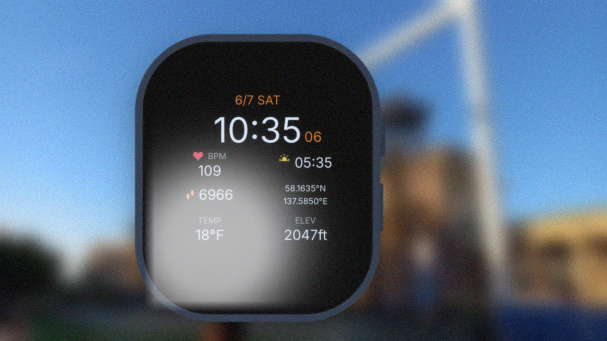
10:35:06
